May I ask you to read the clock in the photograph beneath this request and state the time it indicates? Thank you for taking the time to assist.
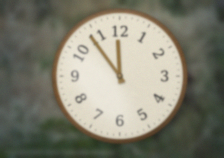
11:54
